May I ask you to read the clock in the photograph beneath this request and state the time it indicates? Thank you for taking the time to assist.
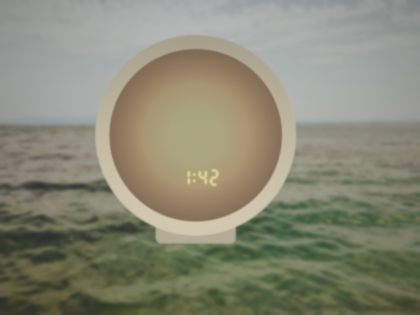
1:42
